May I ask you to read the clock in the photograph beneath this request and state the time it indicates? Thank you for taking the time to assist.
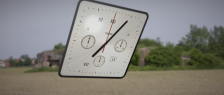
7:05
